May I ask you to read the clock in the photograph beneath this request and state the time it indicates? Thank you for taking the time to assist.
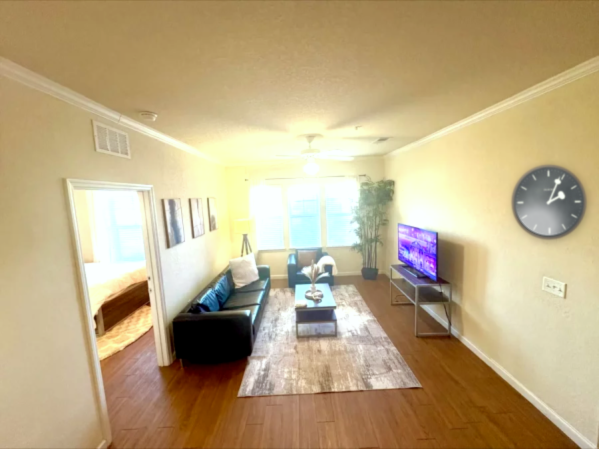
2:04
